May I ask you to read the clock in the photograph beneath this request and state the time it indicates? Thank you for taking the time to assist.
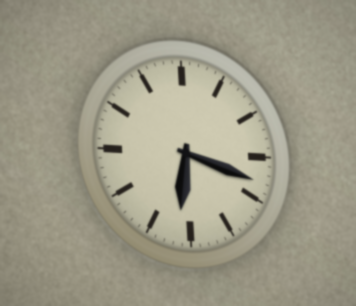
6:18
